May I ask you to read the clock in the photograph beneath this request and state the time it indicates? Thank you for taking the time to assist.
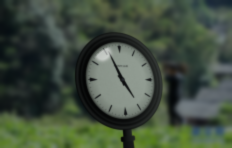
4:56
